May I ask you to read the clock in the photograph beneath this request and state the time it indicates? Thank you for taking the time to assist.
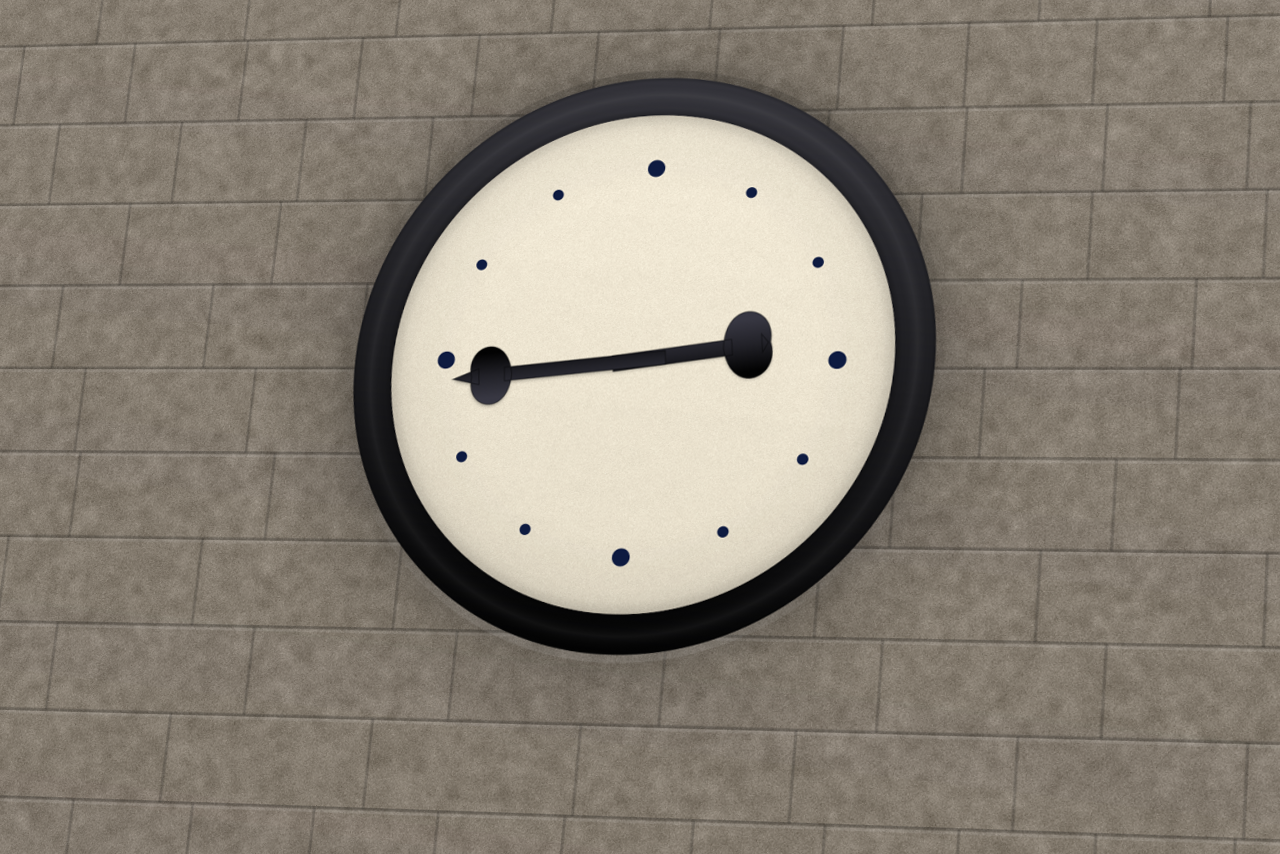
2:44
